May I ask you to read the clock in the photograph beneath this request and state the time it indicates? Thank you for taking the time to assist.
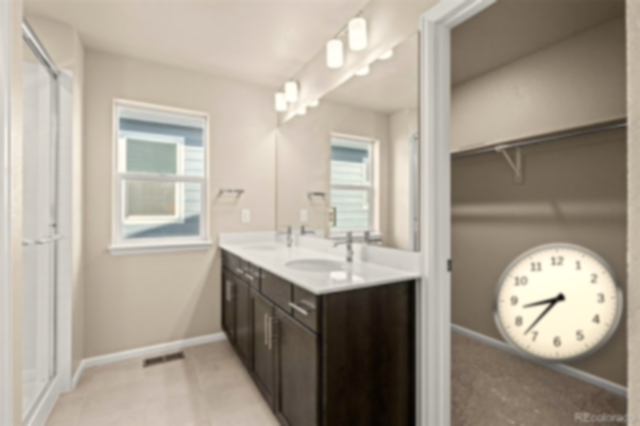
8:37
